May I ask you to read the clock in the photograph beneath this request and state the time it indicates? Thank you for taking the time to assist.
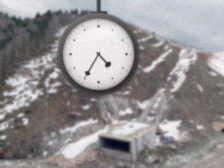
4:35
